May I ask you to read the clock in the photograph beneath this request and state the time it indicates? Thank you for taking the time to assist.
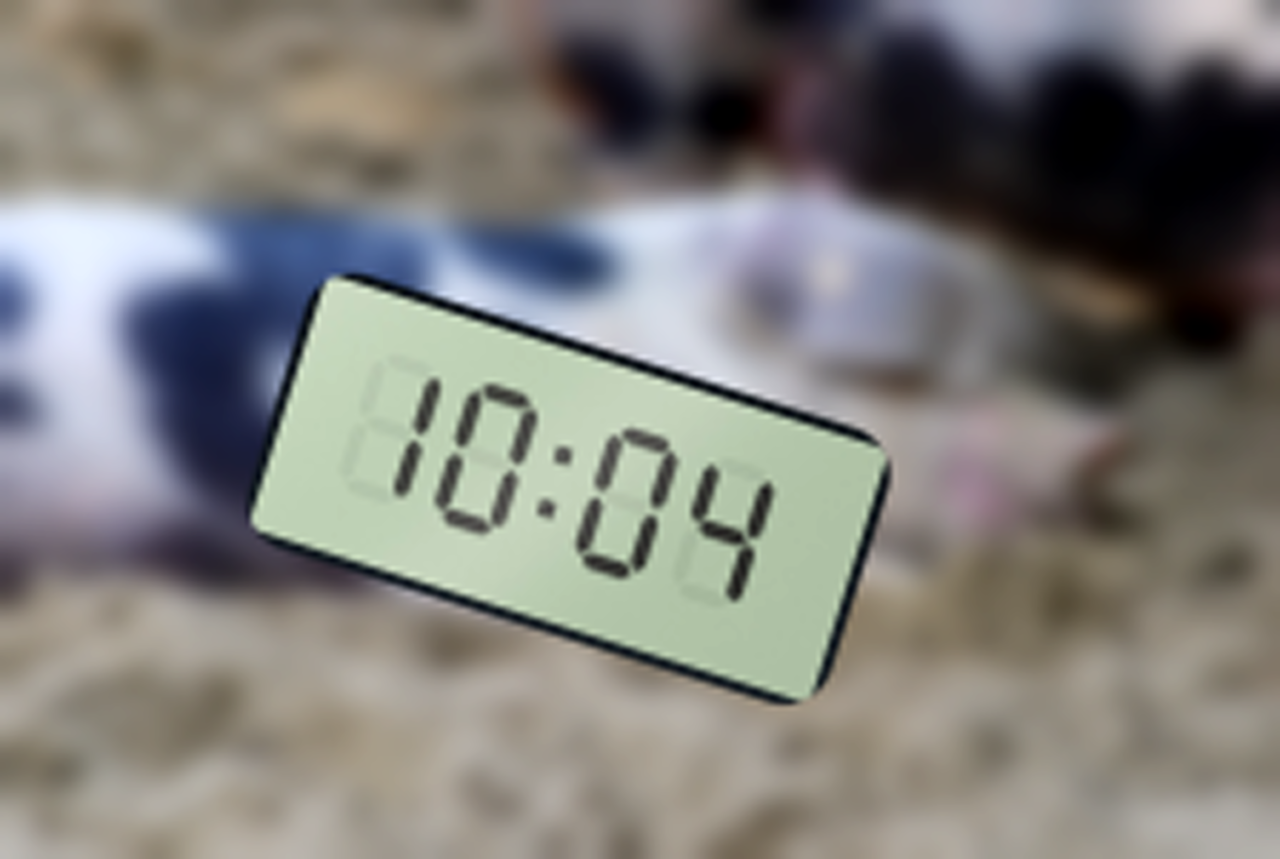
10:04
